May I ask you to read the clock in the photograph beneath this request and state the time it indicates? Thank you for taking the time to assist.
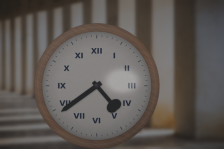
4:39
